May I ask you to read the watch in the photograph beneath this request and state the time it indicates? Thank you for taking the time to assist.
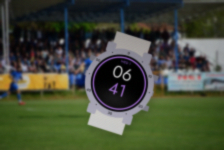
6:41
